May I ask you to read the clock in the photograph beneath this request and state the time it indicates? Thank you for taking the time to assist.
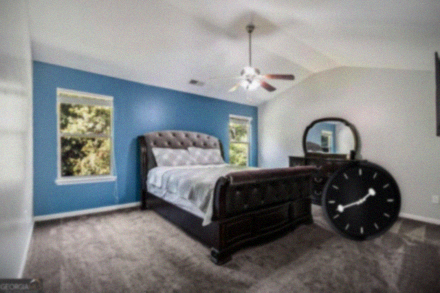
1:42
